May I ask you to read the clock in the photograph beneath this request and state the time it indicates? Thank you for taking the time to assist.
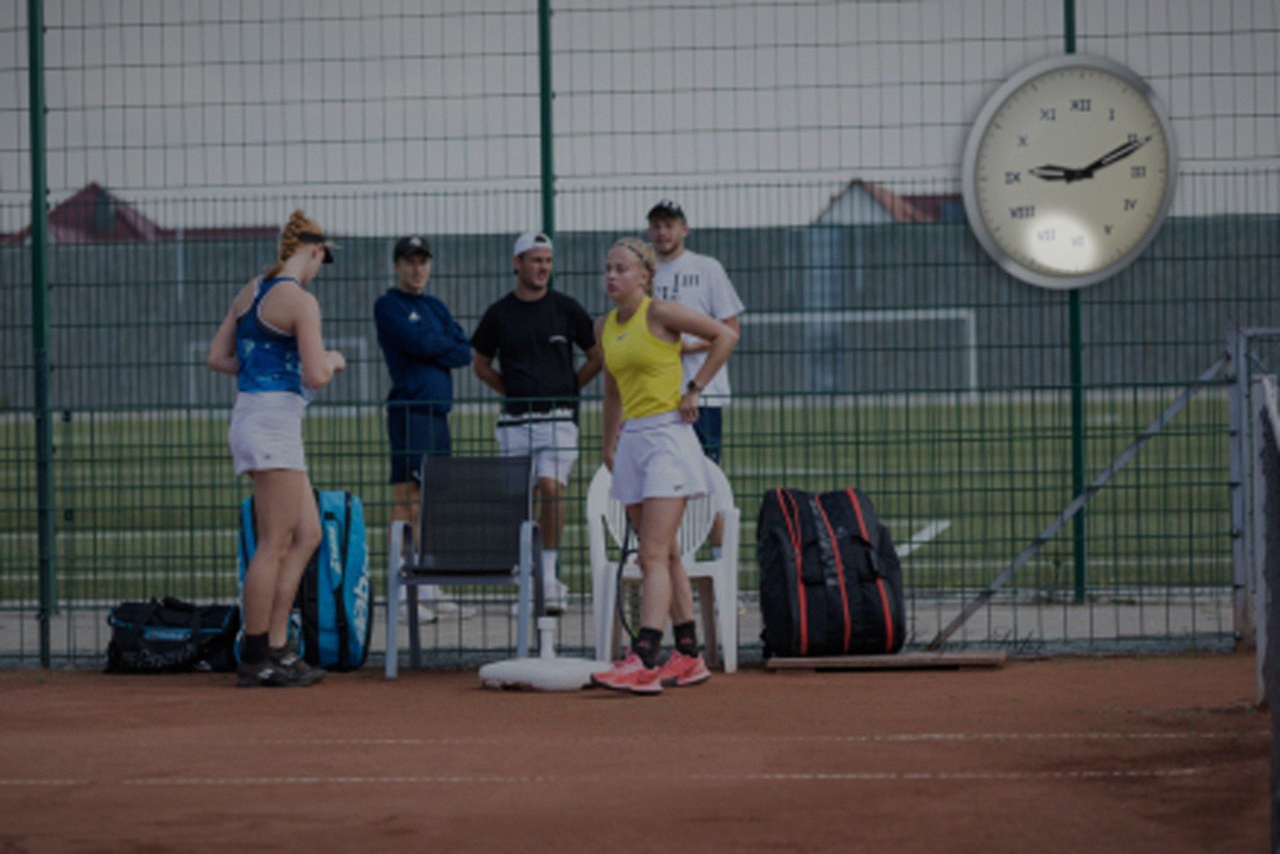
9:11
